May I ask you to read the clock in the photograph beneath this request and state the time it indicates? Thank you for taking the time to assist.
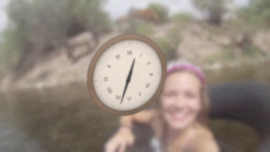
12:33
